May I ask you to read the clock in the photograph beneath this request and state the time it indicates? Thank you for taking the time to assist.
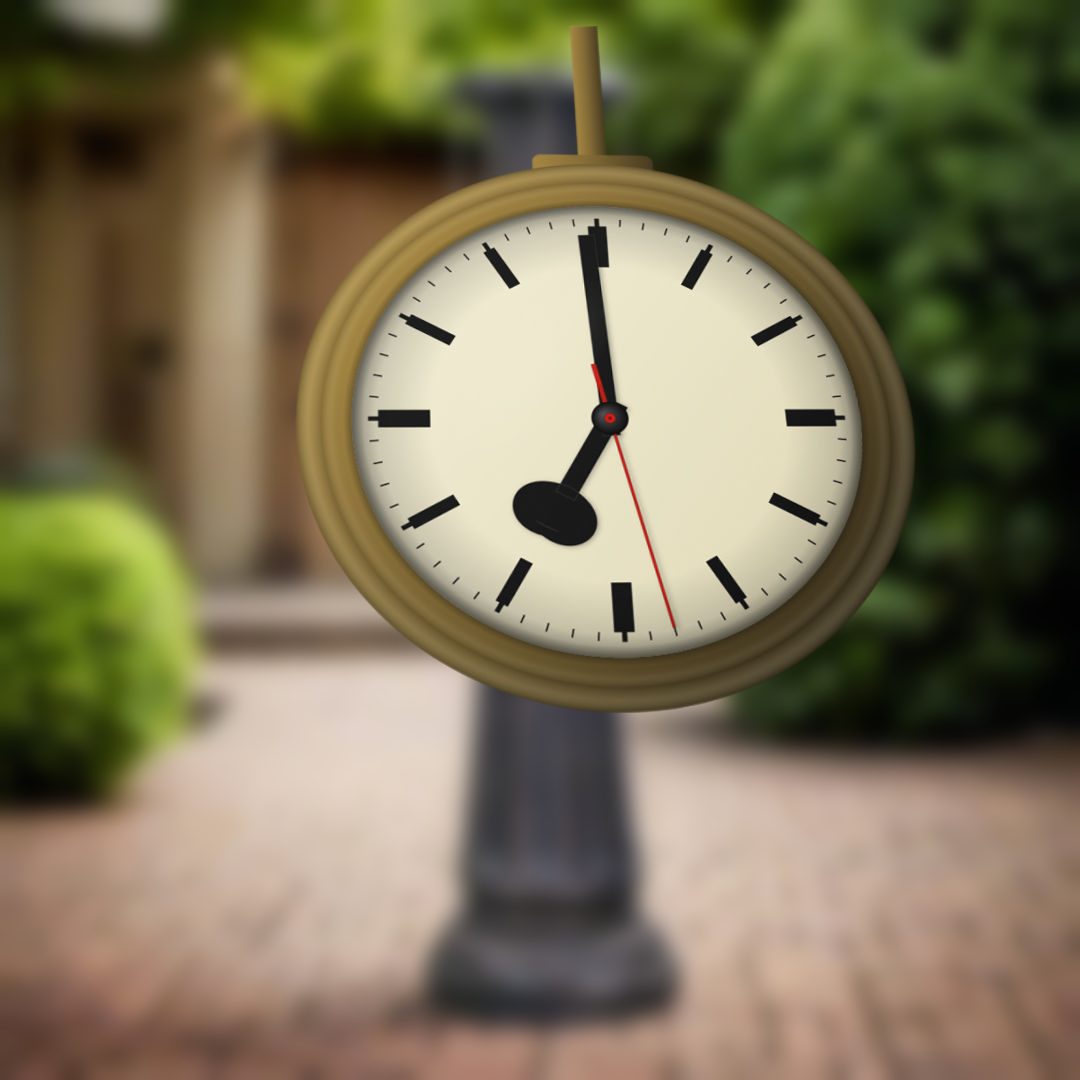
6:59:28
